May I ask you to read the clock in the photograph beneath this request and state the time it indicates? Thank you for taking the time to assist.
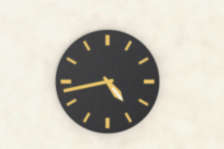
4:43
